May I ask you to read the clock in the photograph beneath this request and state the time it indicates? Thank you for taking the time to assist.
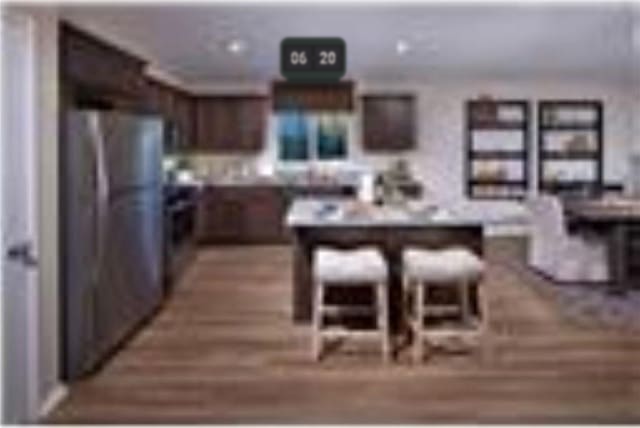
6:20
